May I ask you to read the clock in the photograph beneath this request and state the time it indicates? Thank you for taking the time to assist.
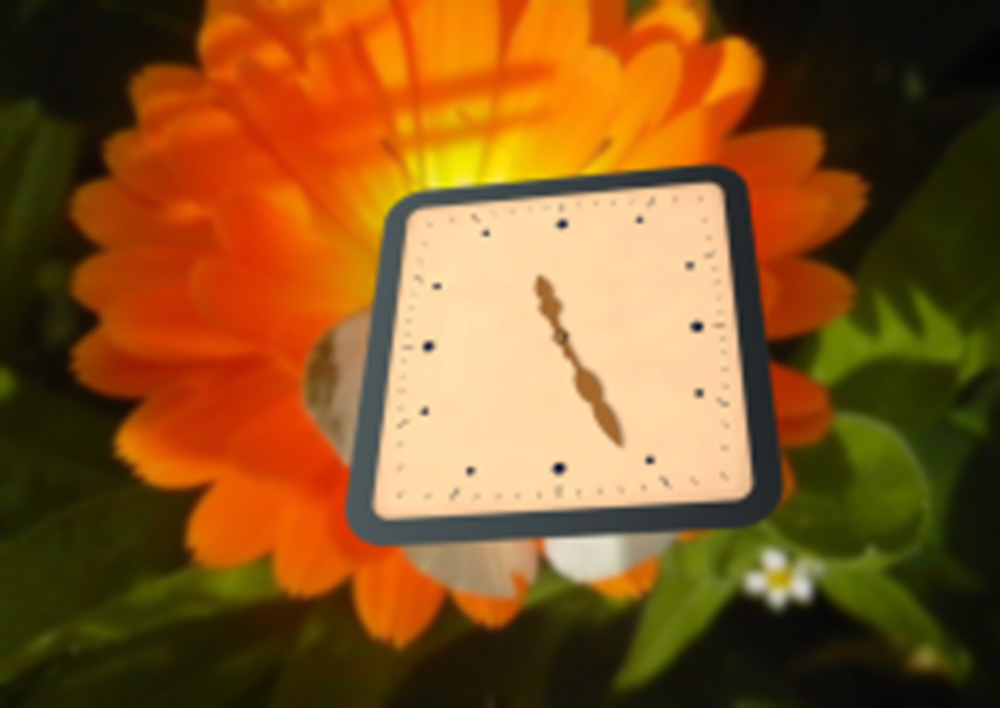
11:26
